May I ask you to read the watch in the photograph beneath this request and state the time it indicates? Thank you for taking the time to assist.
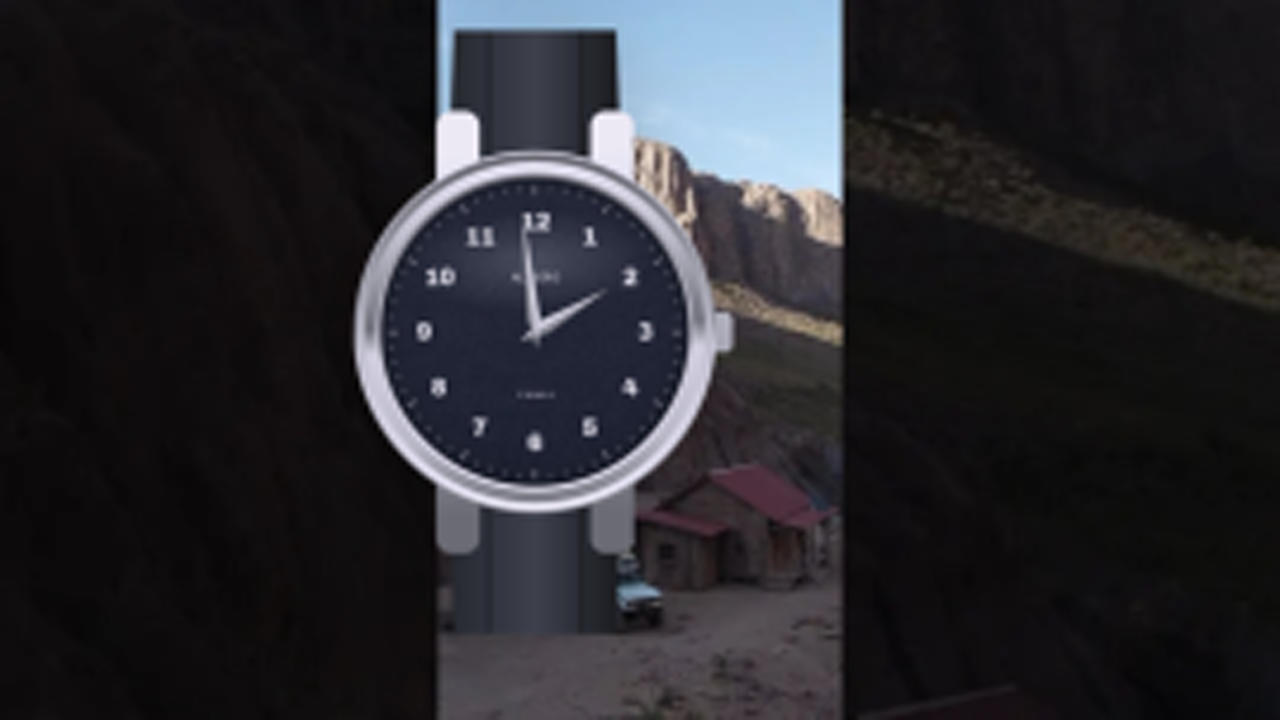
1:59
